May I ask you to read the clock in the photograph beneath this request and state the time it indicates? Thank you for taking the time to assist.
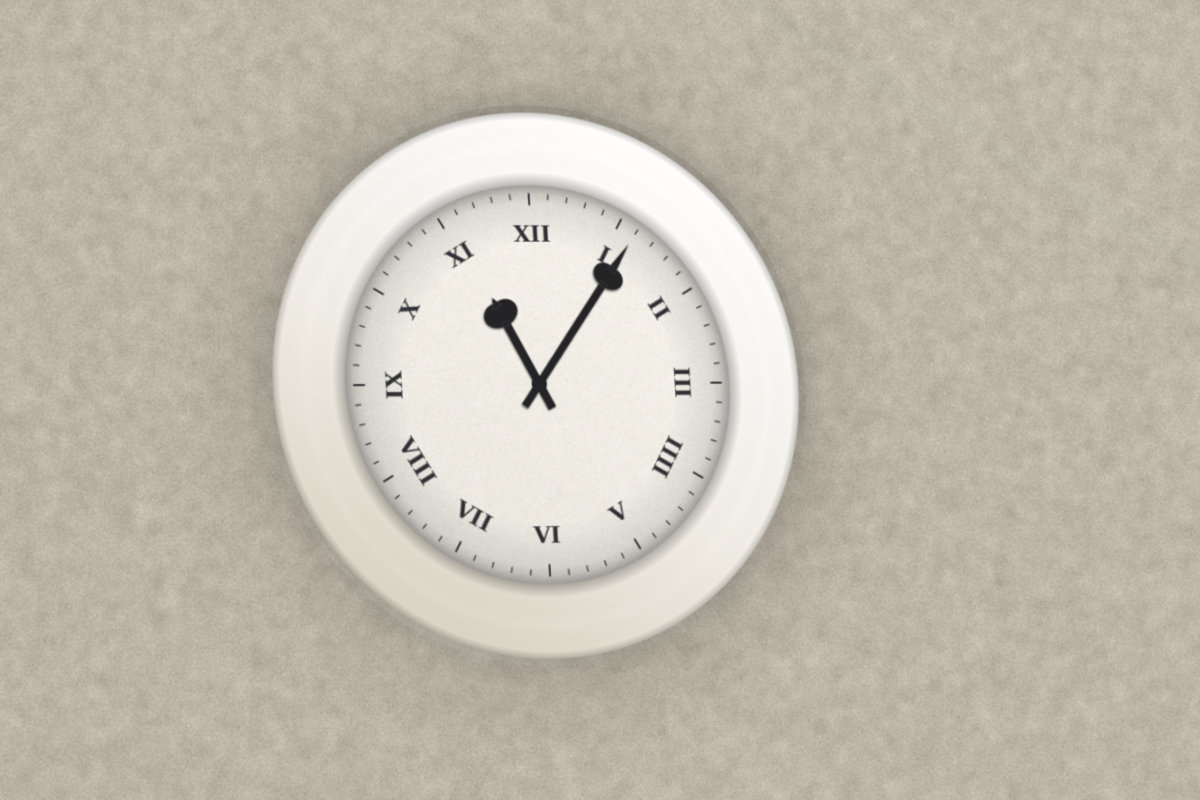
11:06
